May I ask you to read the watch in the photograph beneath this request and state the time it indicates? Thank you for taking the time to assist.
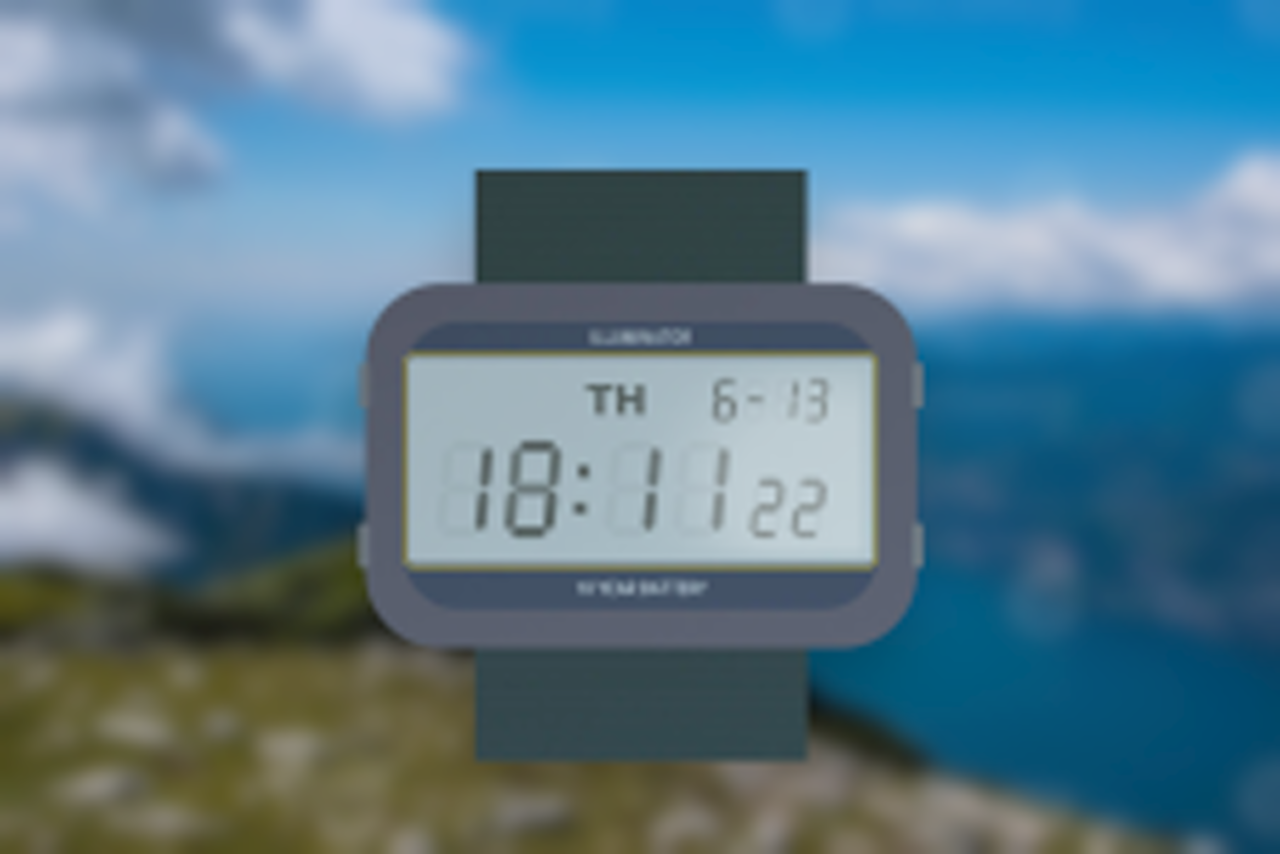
18:11:22
